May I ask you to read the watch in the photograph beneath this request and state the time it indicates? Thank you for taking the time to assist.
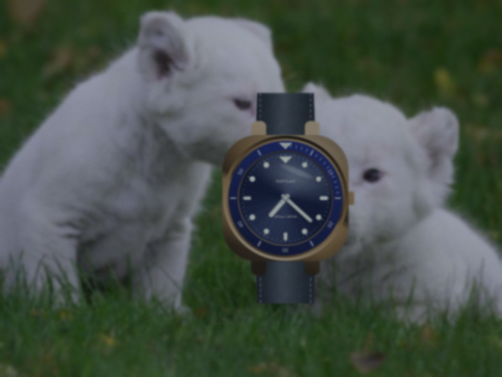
7:22
